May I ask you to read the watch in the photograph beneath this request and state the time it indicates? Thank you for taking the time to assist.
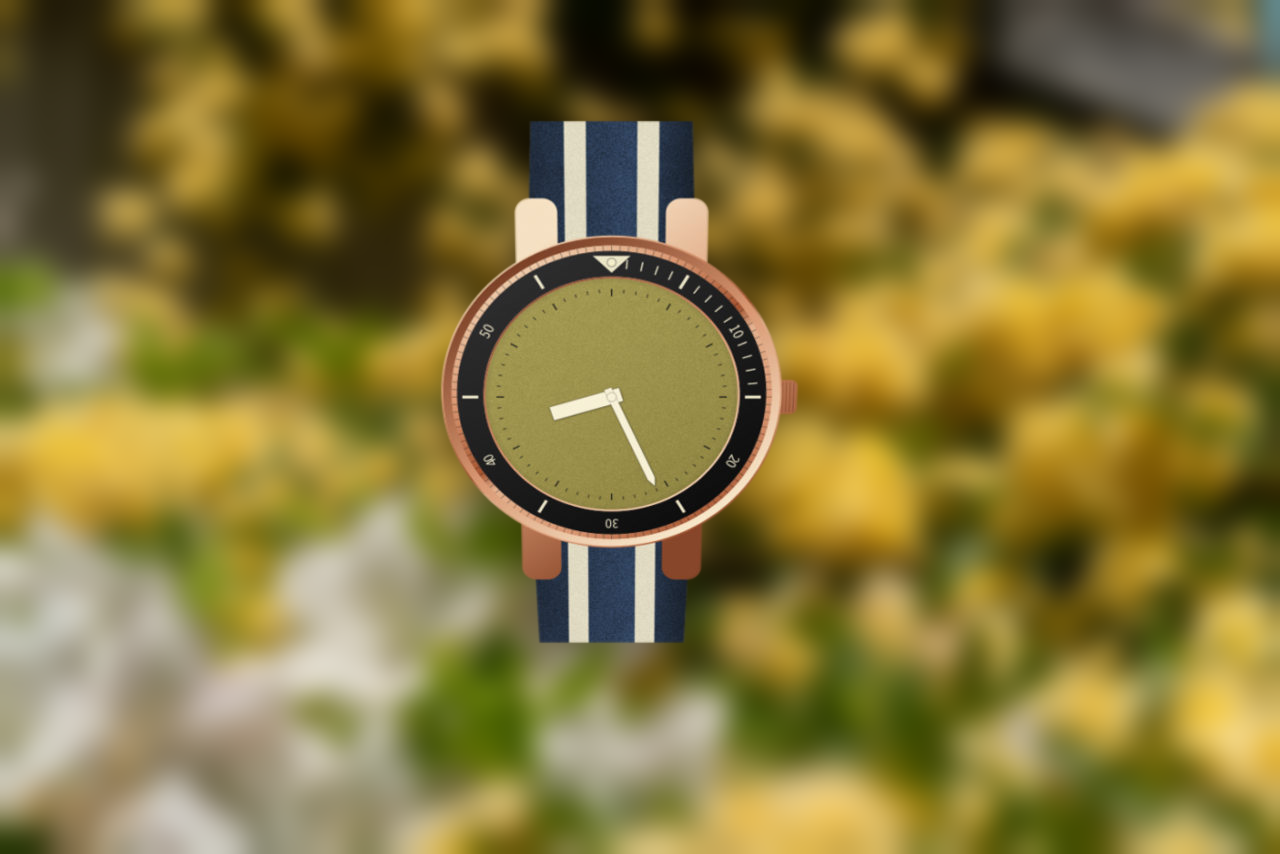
8:26
